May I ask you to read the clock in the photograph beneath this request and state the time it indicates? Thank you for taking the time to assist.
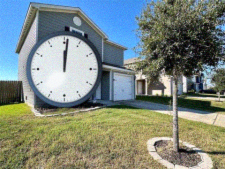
12:01
